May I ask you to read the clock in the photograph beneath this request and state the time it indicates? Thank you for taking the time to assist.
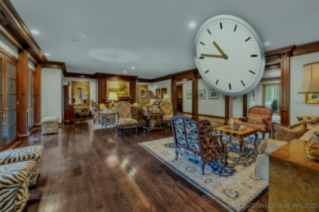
10:46
